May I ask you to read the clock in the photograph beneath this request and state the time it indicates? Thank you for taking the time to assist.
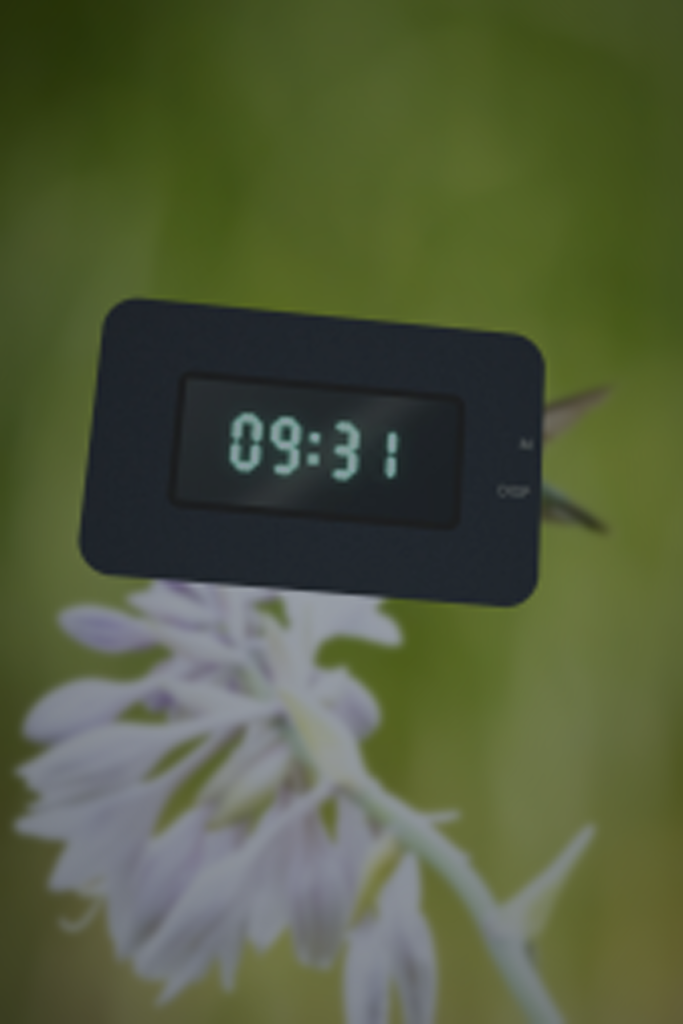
9:31
